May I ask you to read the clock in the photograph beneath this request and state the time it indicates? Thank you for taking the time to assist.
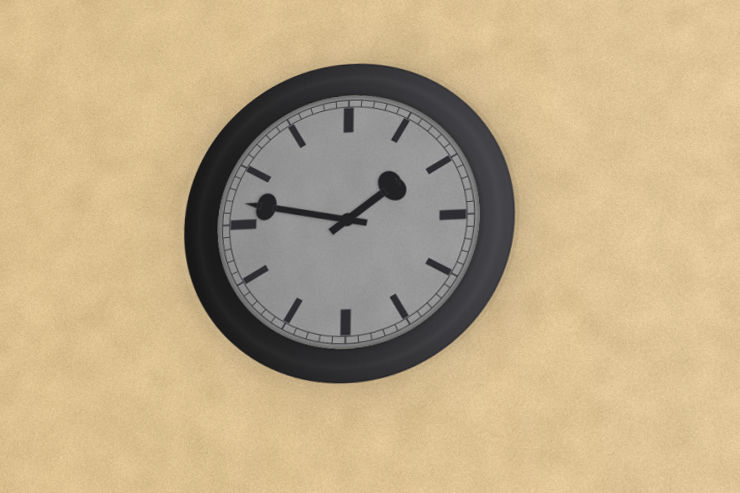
1:47
